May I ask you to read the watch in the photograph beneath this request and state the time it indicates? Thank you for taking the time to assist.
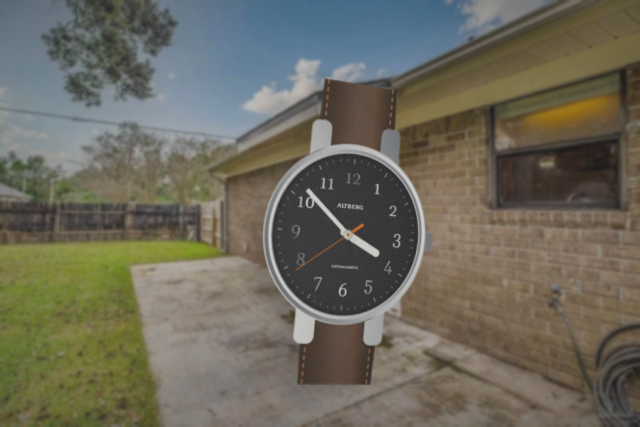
3:51:39
